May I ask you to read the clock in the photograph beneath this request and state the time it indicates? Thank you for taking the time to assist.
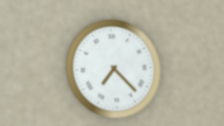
7:23
